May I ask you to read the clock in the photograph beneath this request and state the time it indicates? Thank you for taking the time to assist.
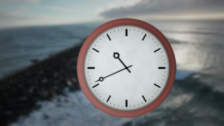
10:41
